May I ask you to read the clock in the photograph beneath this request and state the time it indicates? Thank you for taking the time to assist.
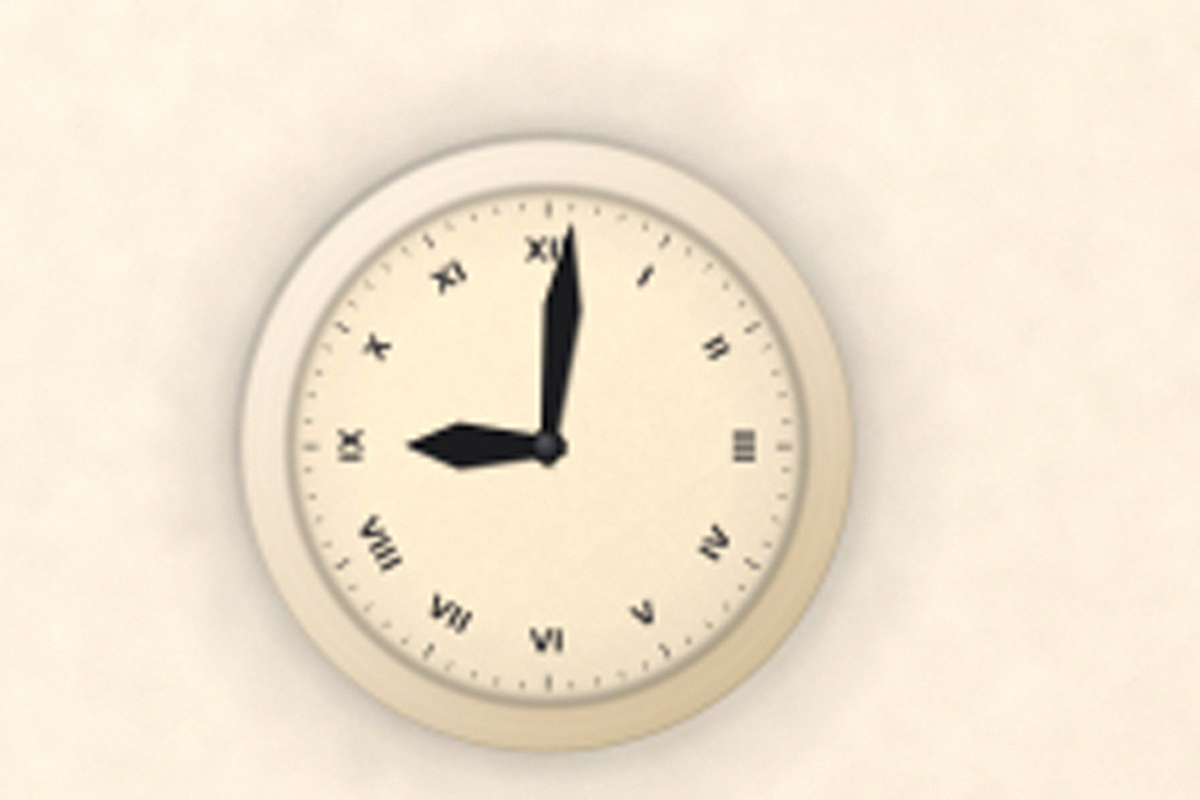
9:01
